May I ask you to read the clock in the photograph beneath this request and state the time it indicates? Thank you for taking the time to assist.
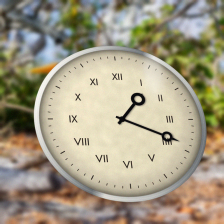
1:19
